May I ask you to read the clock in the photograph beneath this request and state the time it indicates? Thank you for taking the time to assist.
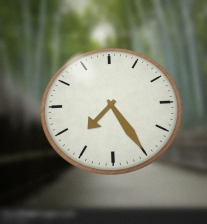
7:25
